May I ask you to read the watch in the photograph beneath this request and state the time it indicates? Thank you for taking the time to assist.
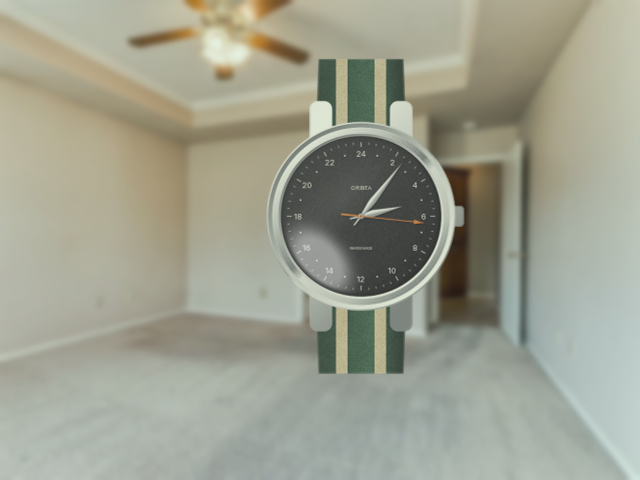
5:06:16
